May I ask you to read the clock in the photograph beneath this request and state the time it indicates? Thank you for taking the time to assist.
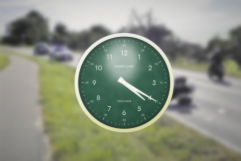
4:20
